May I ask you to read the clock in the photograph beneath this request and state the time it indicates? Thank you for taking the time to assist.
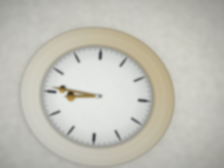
8:46
